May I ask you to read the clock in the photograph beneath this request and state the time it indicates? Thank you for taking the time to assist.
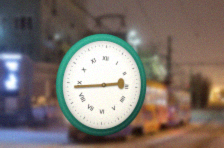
2:44
